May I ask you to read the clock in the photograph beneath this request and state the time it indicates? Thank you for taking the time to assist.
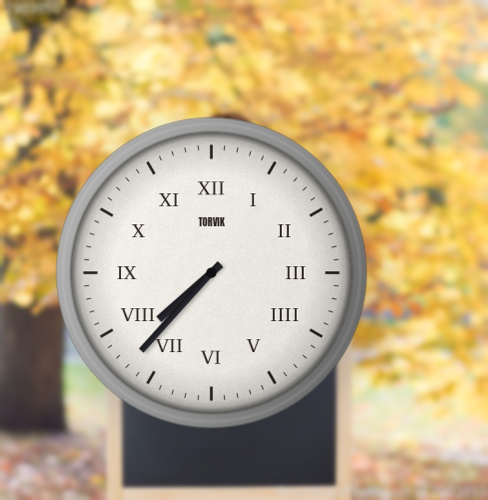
7:37
